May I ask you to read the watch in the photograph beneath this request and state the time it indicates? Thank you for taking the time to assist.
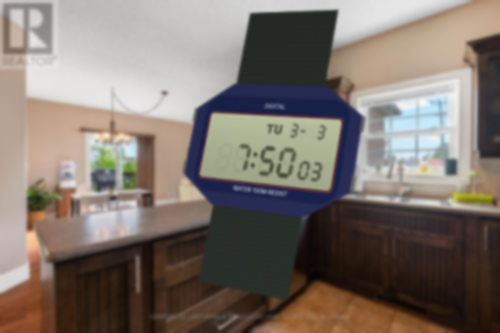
7:50:03
